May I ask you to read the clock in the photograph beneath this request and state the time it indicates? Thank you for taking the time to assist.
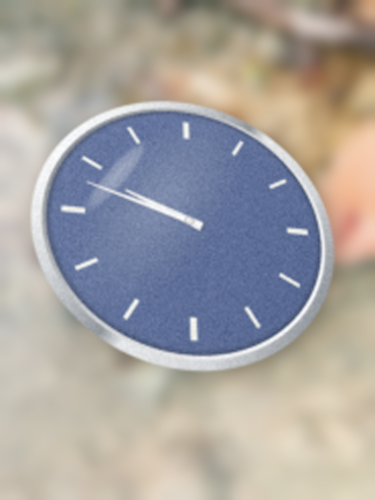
9:48
